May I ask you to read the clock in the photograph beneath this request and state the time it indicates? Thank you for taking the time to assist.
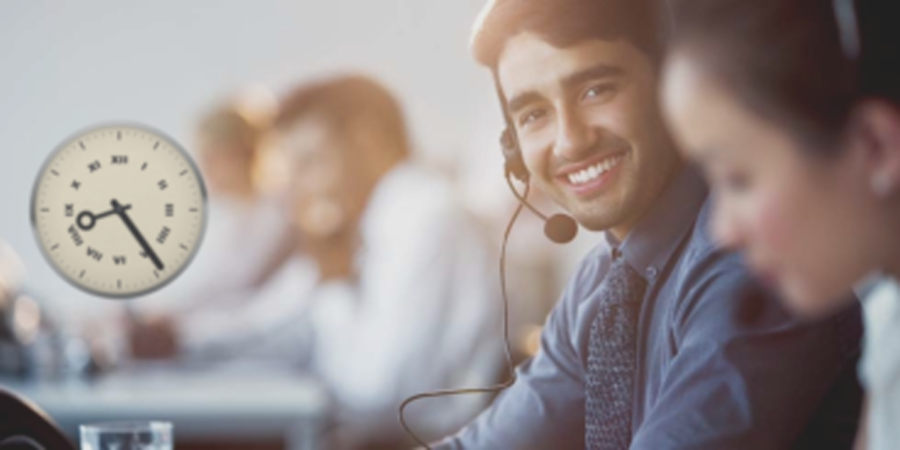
8:24
